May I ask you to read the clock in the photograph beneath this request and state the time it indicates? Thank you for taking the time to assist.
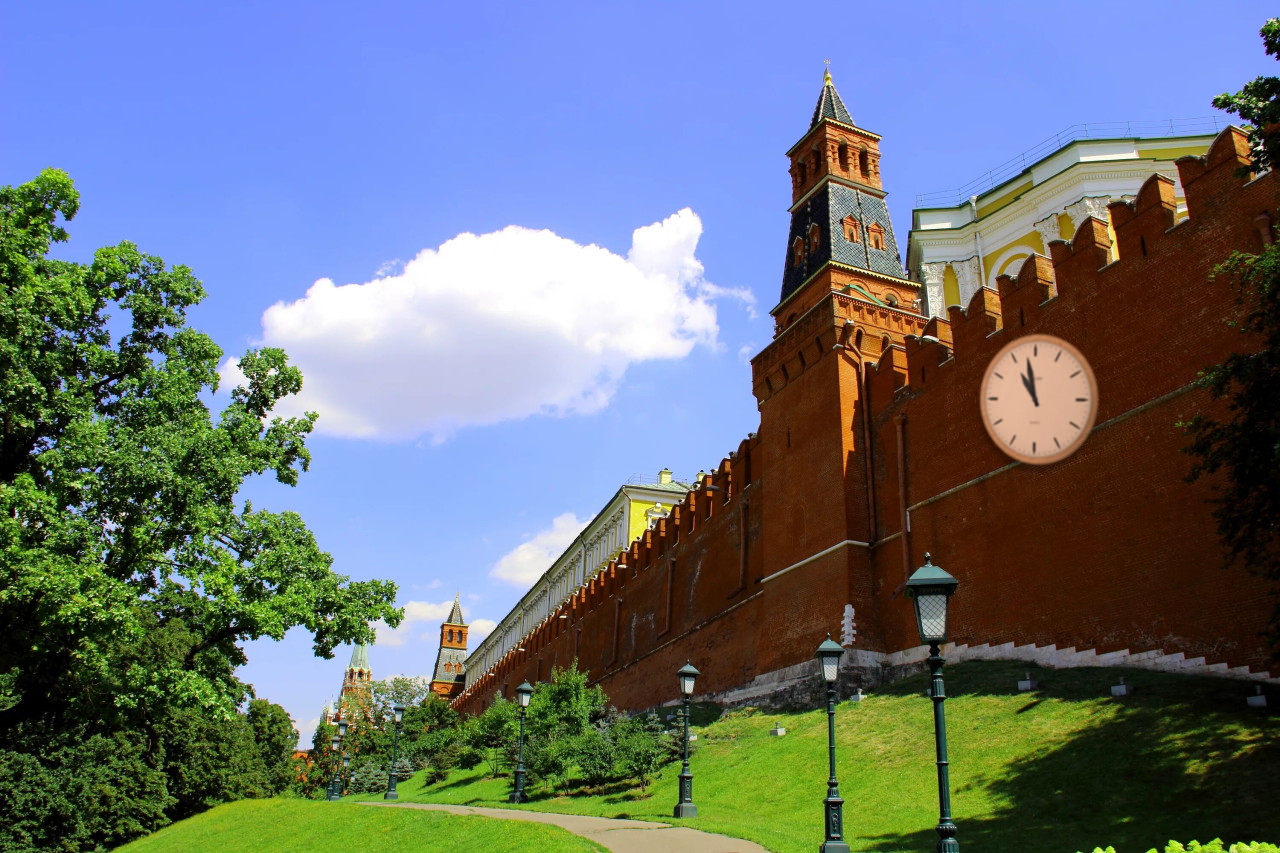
10:58
